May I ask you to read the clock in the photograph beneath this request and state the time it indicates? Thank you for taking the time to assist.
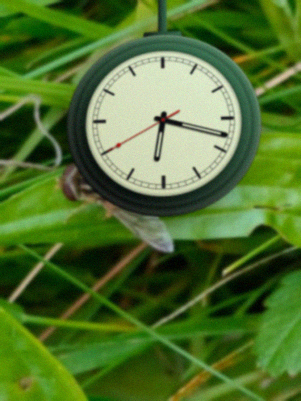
6:17:40
